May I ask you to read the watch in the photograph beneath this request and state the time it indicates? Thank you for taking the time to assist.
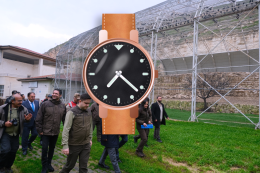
7:22
